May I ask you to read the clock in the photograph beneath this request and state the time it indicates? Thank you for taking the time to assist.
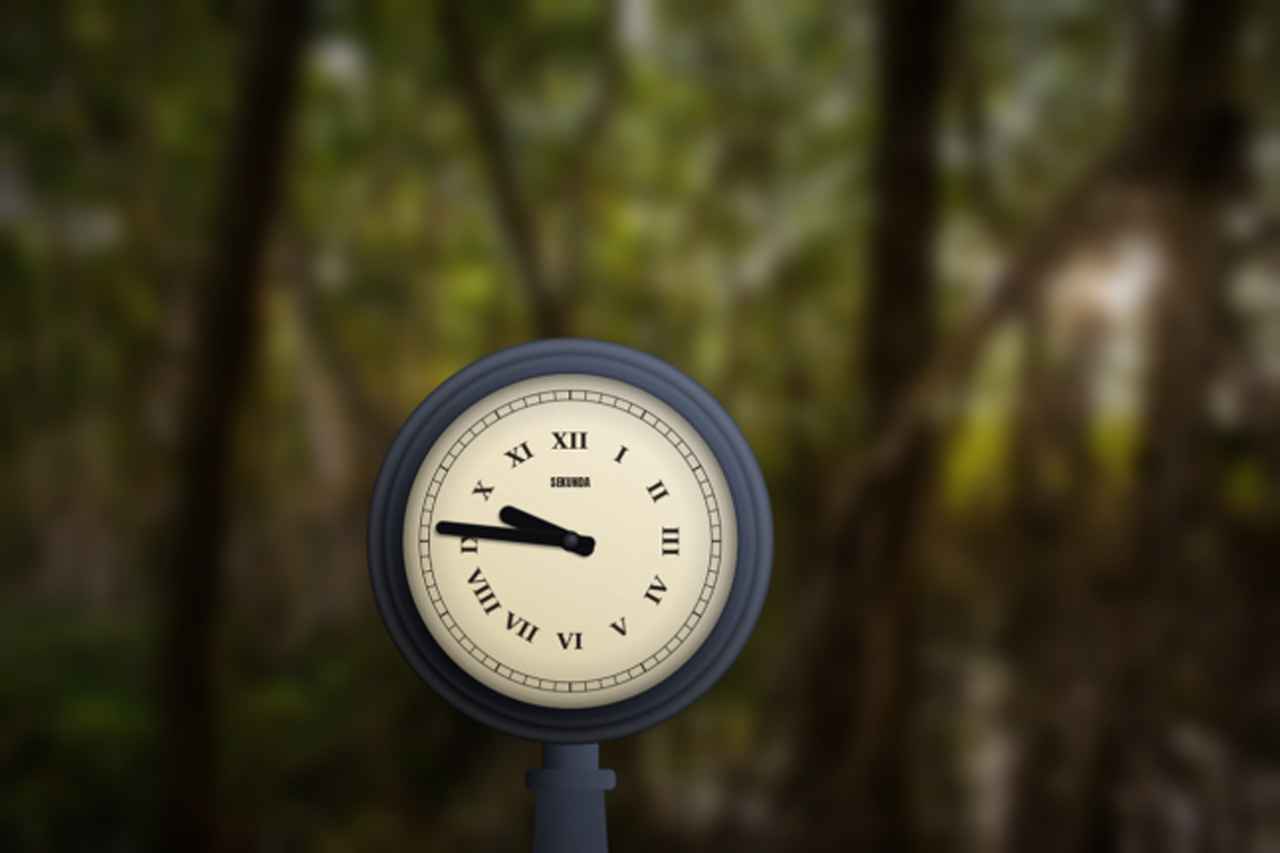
9:46
